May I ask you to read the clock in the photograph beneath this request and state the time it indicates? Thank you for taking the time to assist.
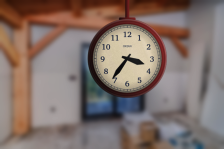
3:36
